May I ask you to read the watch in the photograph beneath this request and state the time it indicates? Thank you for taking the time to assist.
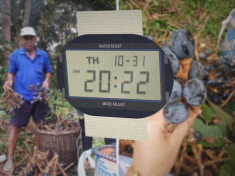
20:22
